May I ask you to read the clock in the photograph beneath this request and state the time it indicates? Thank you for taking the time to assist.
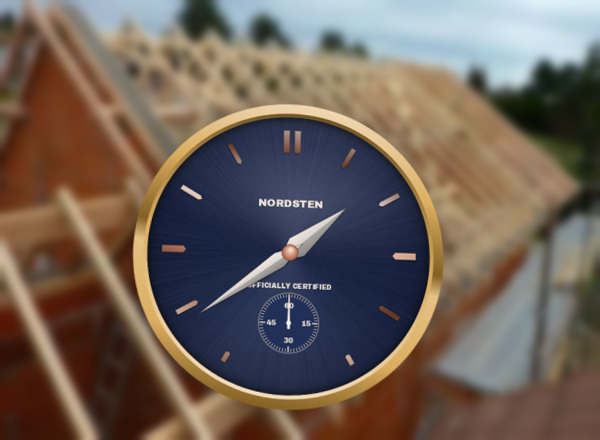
1:39
